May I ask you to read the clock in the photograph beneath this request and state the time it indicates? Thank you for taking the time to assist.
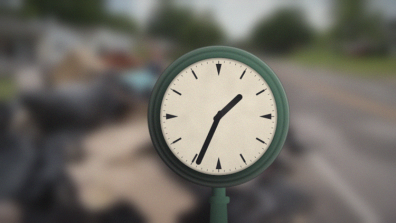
1:34
